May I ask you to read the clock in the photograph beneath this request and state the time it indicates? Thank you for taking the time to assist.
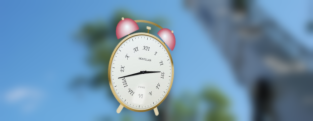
2:42
